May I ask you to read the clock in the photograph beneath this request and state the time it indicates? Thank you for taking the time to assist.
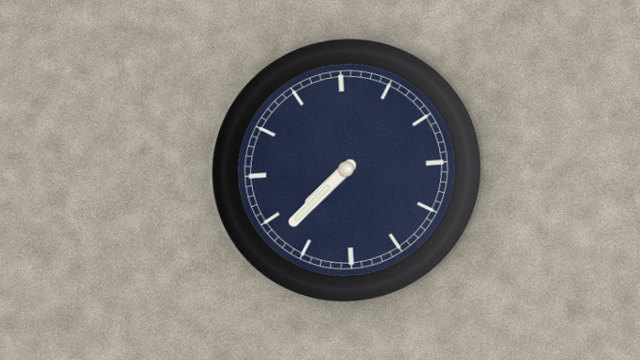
7:38
